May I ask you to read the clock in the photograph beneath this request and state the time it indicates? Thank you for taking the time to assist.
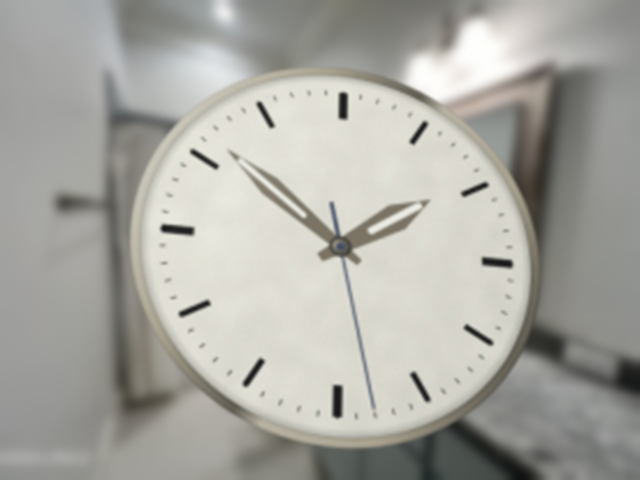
1:51:28
